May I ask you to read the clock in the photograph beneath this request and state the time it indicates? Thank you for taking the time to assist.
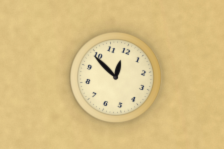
11:49
